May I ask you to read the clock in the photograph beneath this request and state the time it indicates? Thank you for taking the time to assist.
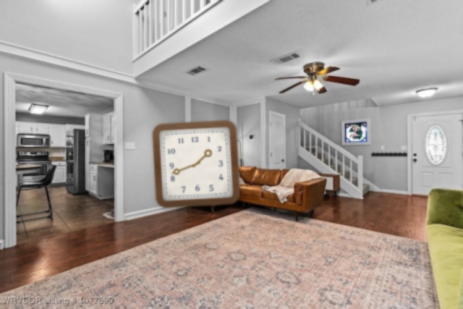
1:42
